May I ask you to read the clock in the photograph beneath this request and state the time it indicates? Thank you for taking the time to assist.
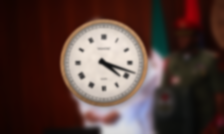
4:18
